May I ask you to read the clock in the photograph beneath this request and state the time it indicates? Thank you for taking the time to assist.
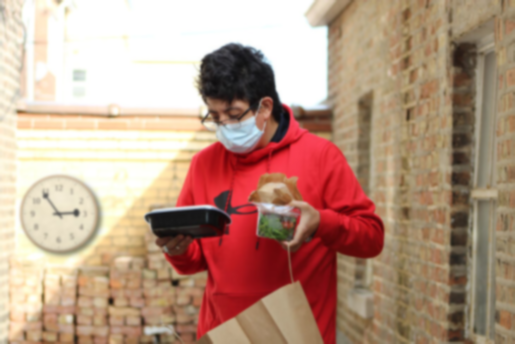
2:54
